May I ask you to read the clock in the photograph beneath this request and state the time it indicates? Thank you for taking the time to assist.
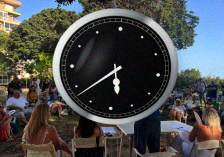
5:38
